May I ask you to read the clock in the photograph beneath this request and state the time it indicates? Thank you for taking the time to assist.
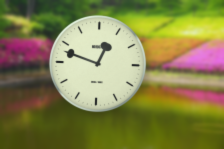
12:48
